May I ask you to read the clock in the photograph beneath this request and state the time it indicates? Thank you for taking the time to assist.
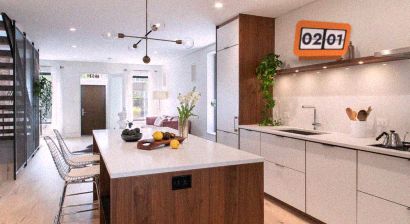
2:01
